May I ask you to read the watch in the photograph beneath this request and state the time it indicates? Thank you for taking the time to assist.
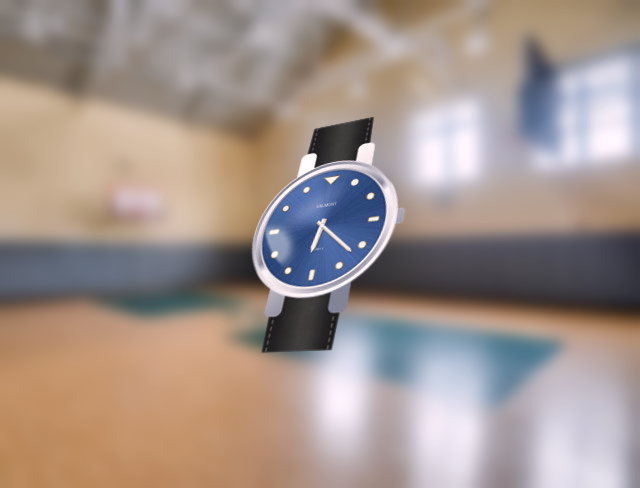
6:22
